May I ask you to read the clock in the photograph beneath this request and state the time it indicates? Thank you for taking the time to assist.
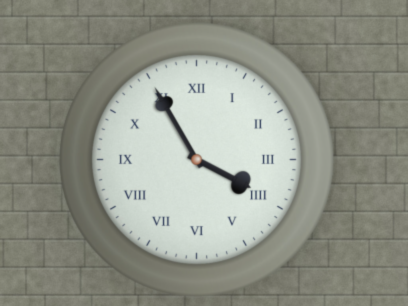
3:55
